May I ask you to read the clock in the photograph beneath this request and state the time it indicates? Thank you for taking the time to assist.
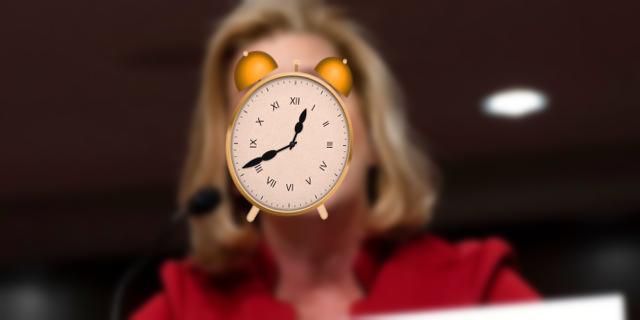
12:41
